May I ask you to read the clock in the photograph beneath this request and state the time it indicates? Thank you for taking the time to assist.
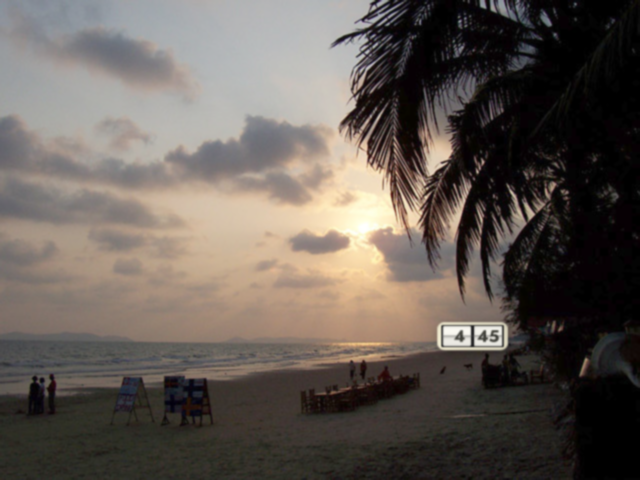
4:45
